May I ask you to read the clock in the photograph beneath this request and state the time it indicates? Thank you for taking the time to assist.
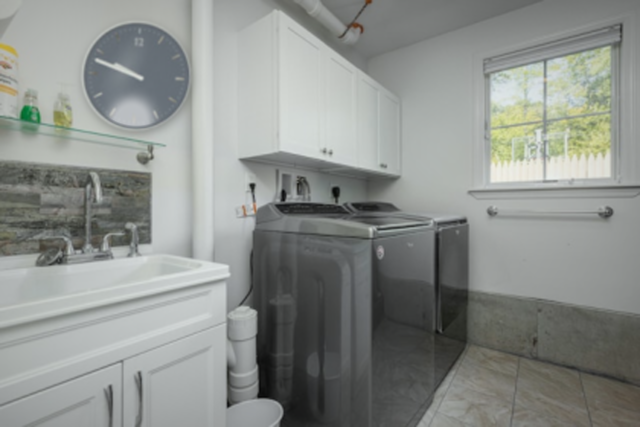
9:48
